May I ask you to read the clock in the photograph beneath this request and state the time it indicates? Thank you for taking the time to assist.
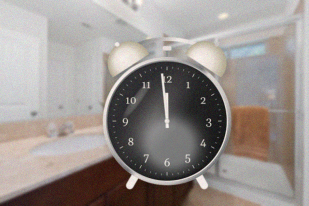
11:59
